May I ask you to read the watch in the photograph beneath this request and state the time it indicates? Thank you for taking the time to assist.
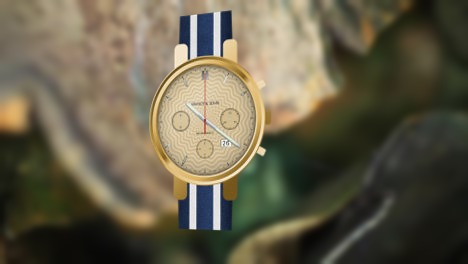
10:21
